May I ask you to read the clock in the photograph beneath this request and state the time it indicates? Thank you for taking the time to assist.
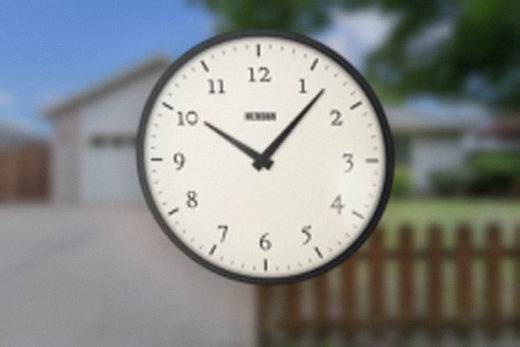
10:07
